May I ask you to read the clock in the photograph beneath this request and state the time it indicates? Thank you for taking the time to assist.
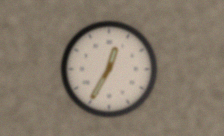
12:35
